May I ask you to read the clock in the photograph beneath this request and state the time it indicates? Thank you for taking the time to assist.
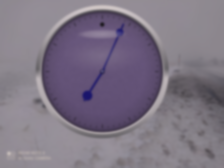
7:04
